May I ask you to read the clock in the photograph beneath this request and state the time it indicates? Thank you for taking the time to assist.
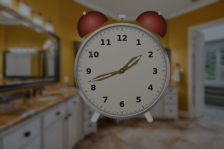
1:42
